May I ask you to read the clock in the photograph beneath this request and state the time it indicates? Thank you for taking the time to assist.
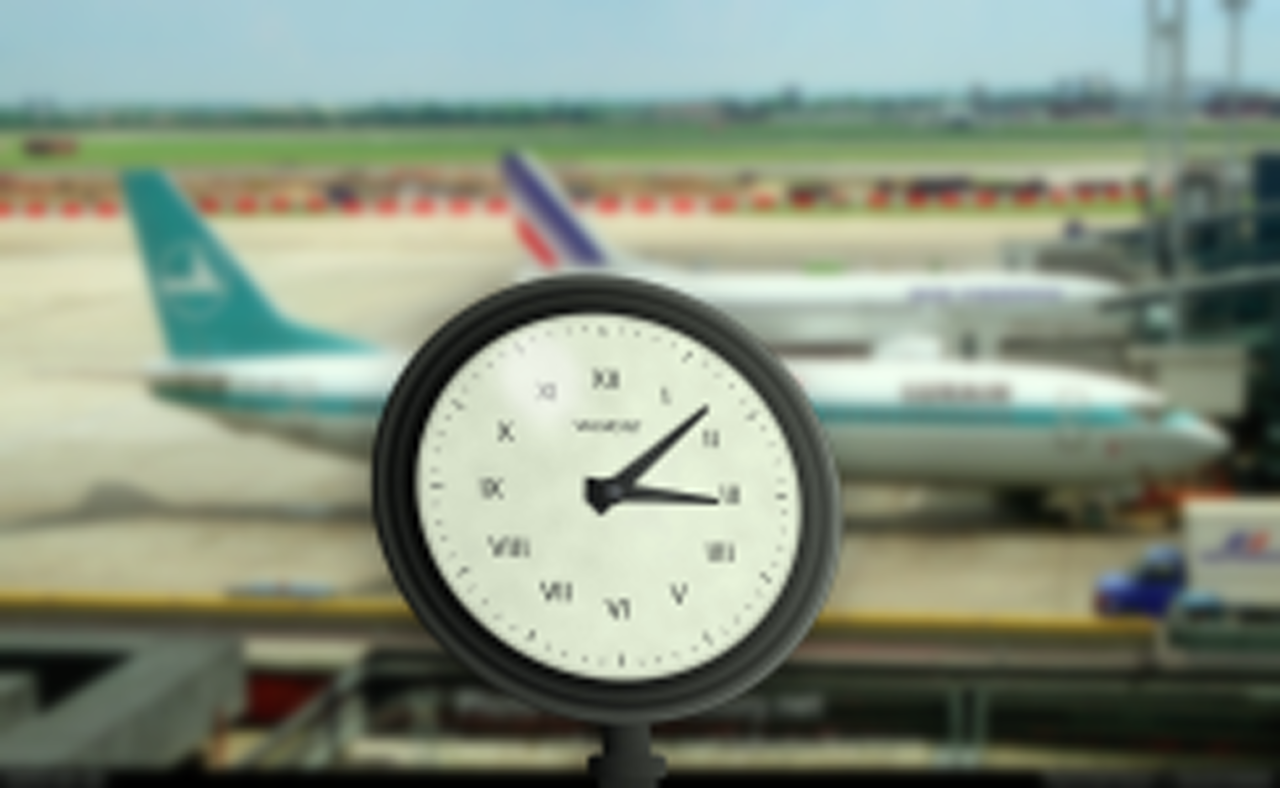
3:08
